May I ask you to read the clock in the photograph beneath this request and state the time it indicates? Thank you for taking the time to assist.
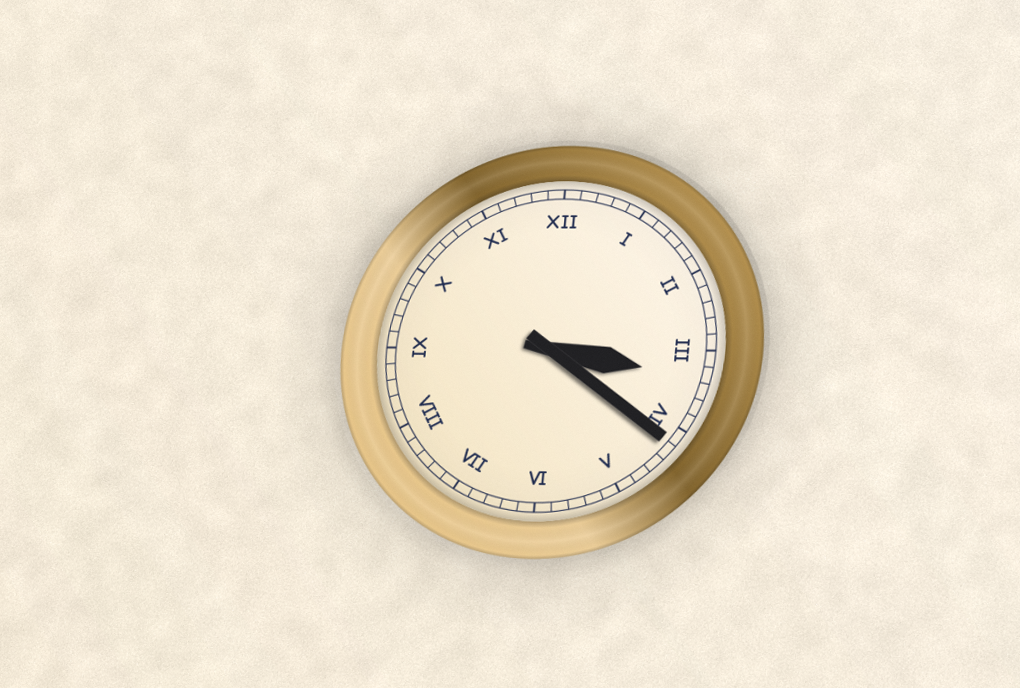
3:21
